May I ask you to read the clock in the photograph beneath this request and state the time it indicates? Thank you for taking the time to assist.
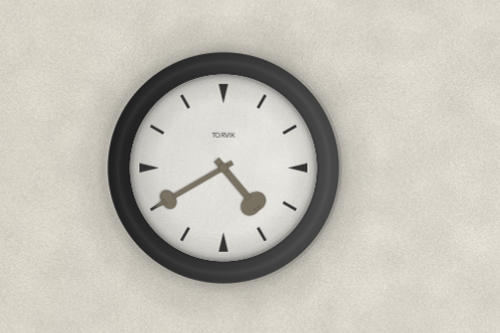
4:40
